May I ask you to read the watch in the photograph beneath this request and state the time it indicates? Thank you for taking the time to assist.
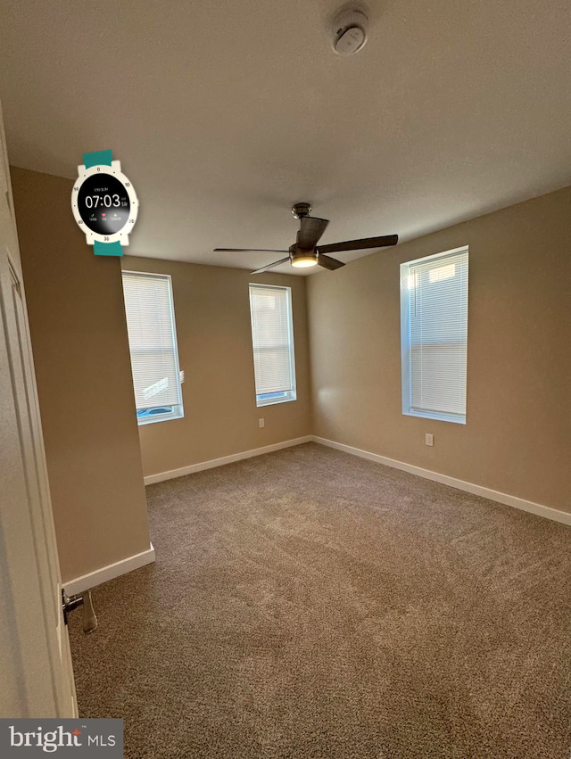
7:03
